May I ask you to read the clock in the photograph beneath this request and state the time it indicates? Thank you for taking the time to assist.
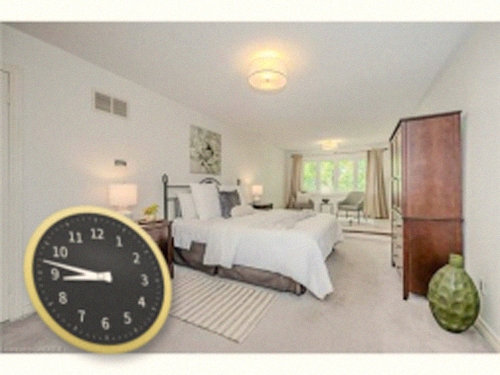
8:47
